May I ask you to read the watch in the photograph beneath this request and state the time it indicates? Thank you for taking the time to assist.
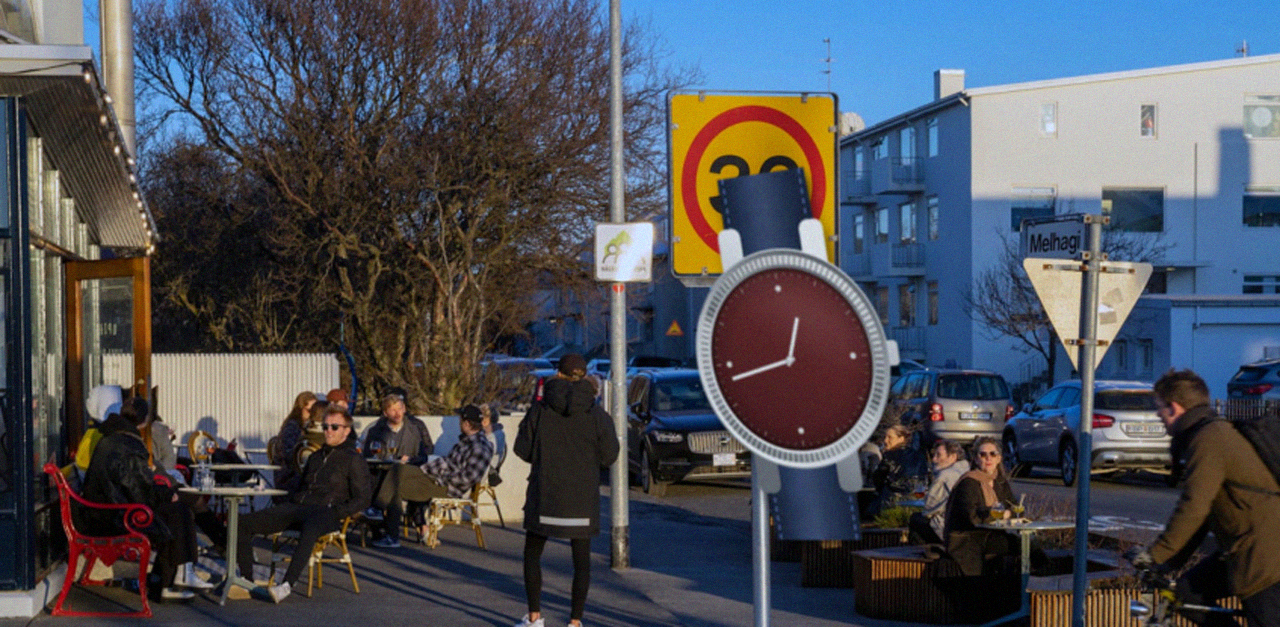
12:43
